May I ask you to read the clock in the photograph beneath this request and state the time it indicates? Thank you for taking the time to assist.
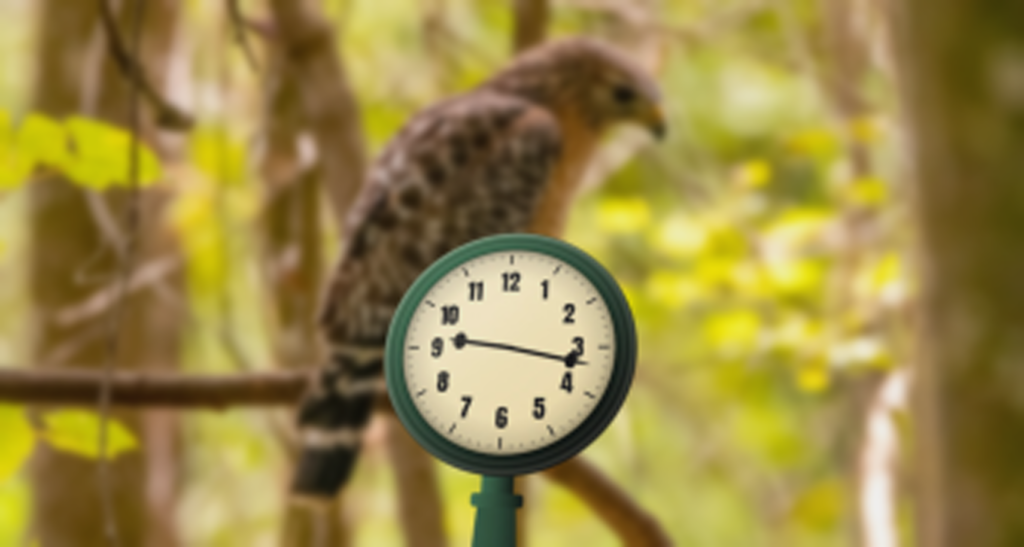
9:17
